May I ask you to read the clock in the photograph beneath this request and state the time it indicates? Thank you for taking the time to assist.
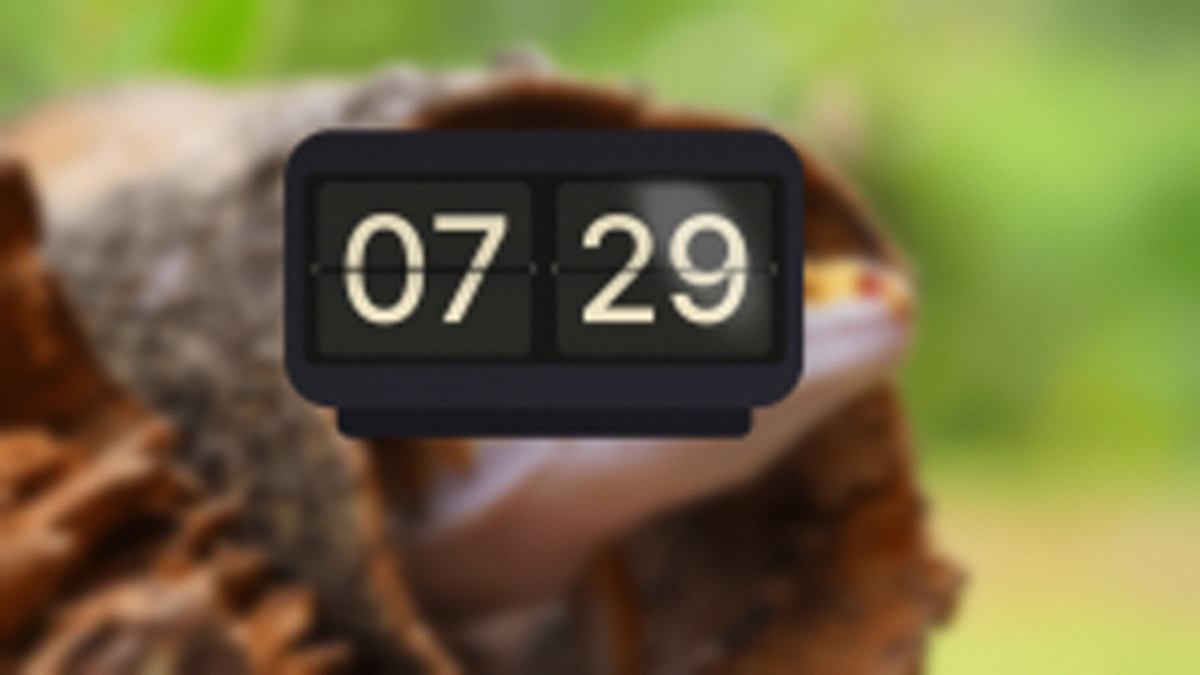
7:29
